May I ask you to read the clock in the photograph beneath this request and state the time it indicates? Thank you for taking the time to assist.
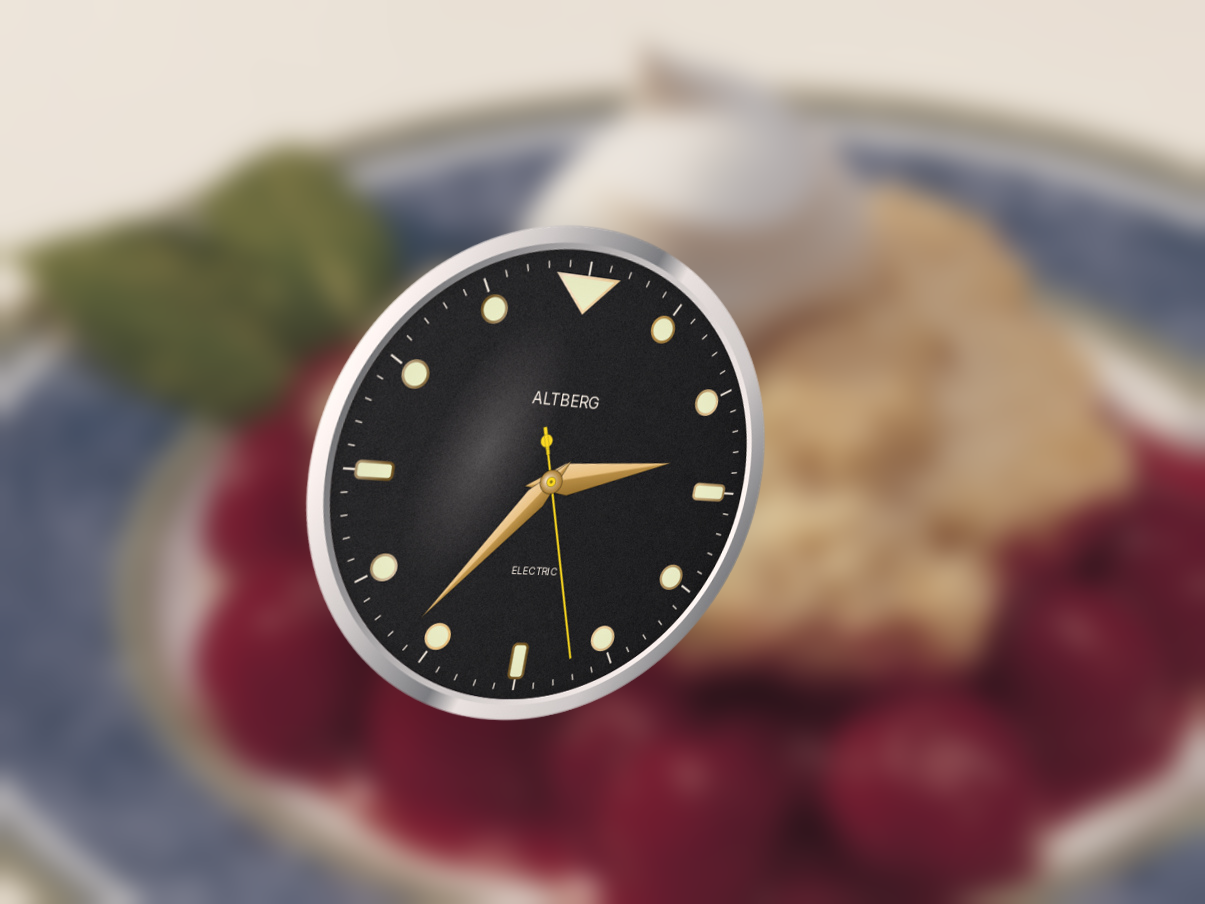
2:36:27
